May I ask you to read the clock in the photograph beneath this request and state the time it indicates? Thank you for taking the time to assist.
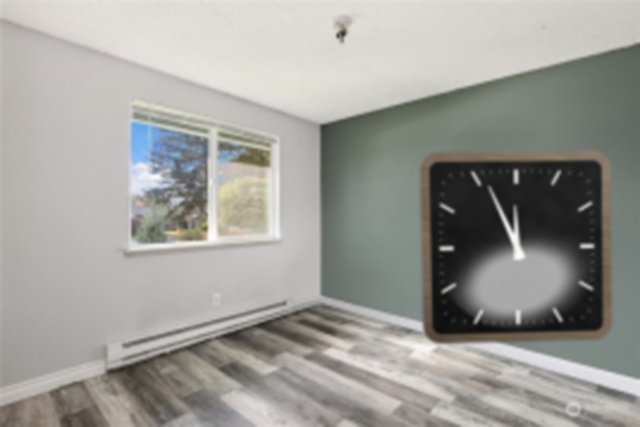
11:56
